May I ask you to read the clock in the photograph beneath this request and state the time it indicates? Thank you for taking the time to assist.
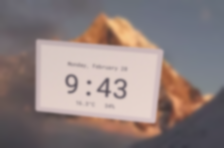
9:43
